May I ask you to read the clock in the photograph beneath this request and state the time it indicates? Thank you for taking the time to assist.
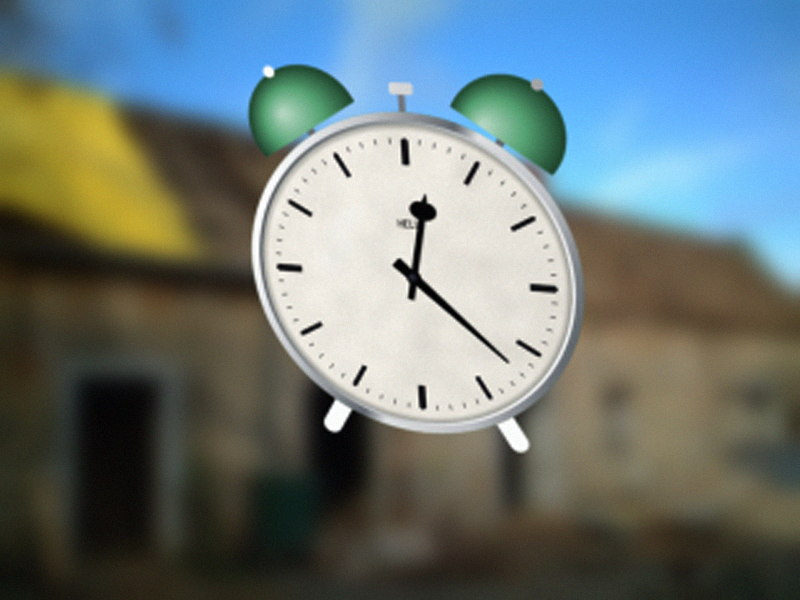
12:22
